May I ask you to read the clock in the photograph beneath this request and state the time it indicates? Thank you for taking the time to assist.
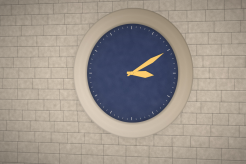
3:10
